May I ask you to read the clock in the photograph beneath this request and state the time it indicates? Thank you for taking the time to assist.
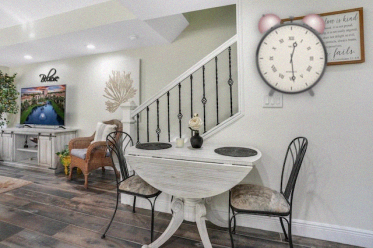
12:29
